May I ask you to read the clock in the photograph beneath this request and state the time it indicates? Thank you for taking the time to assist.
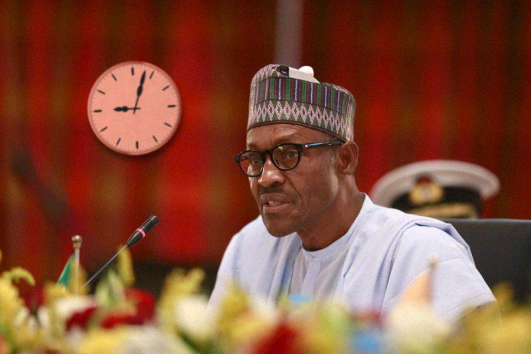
9:03
